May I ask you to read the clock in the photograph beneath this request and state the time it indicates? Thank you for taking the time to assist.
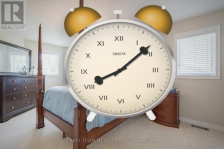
8:08
